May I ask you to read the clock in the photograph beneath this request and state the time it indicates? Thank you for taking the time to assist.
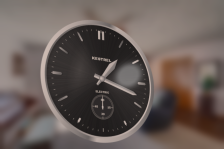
1:18
